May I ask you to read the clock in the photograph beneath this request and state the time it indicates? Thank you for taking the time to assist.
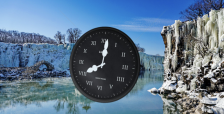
8:01
